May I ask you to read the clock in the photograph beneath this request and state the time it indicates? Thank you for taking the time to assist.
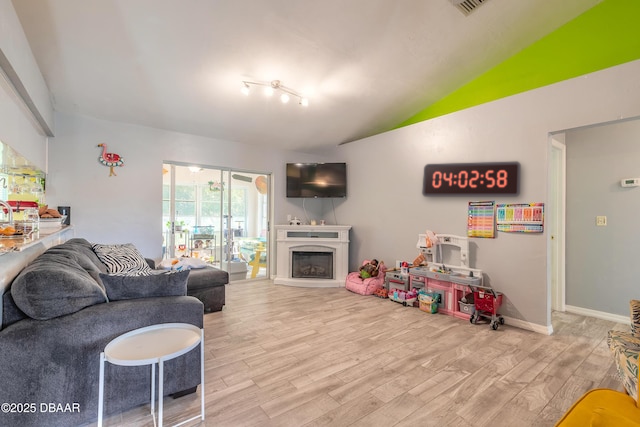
4:02:58
